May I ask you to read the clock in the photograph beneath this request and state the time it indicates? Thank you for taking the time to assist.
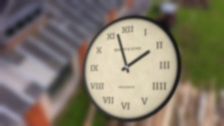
1:57
